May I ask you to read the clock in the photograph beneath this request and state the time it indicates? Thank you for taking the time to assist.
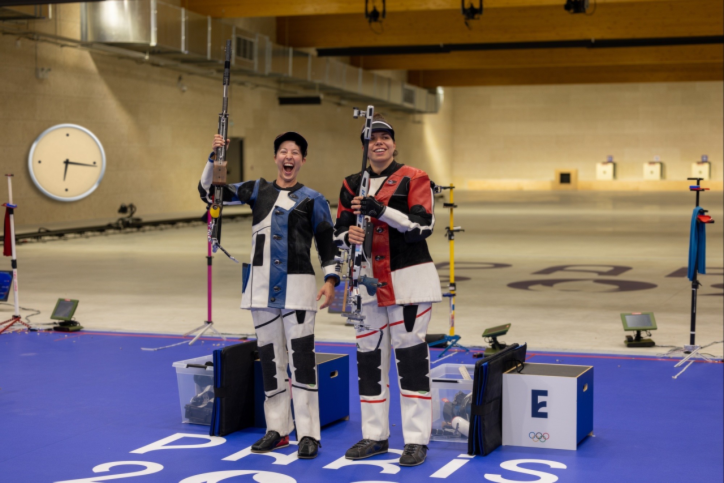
6:16
